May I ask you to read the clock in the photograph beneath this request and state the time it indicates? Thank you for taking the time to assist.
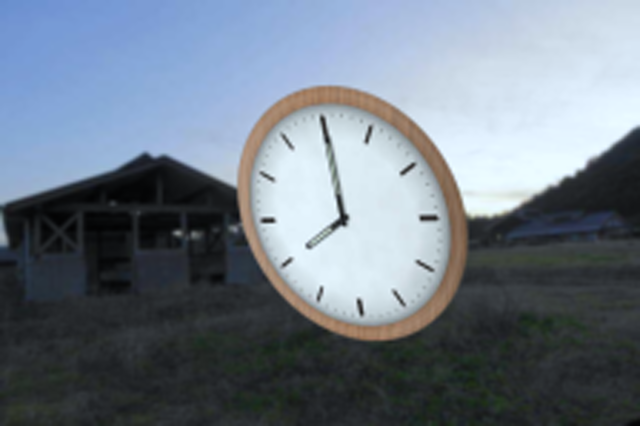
8:00
